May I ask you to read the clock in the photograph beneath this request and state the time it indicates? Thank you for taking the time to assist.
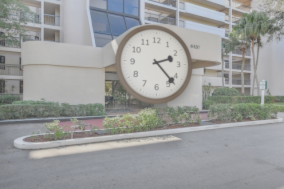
2:23
